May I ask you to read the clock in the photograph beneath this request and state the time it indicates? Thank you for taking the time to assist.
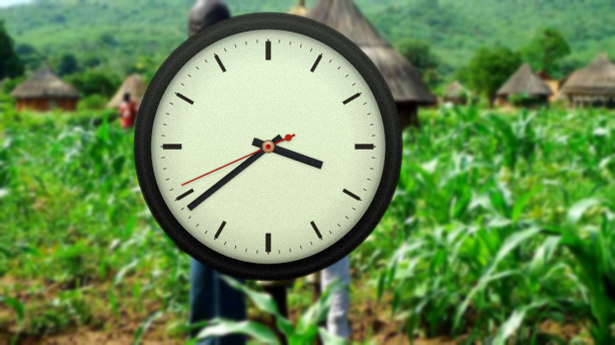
3:38:41
